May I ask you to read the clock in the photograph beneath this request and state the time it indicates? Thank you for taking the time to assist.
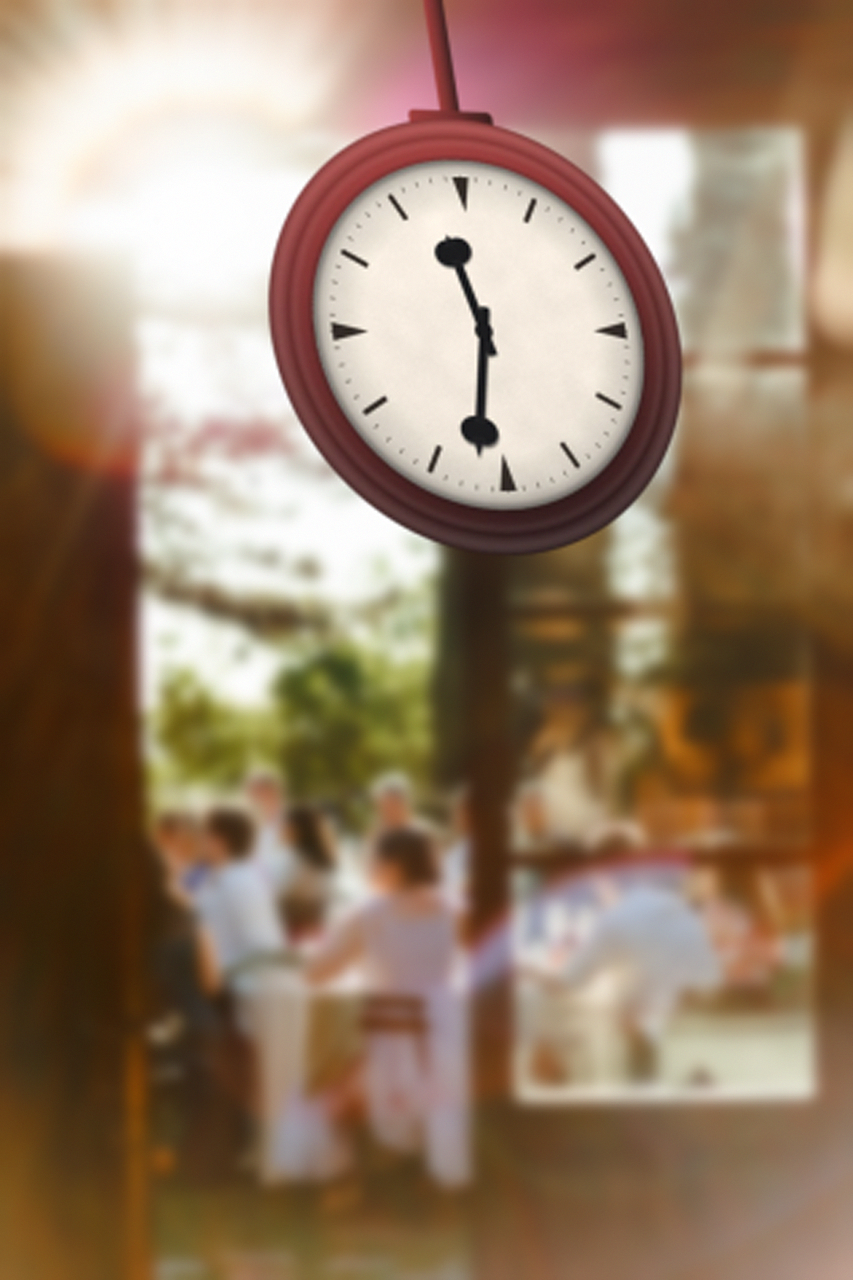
11:32
